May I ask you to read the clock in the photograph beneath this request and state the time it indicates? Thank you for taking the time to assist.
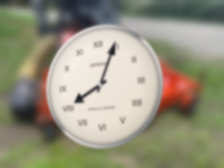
8:04
